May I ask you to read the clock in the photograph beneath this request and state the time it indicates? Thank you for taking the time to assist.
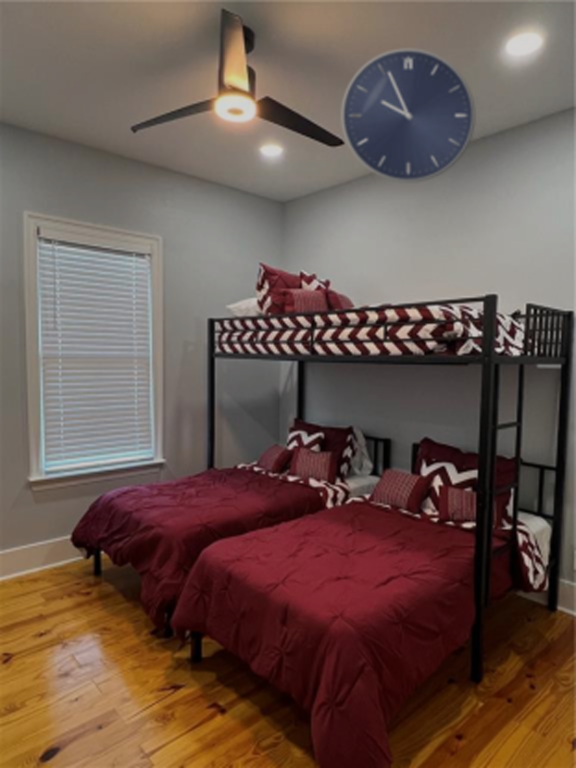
9:56
